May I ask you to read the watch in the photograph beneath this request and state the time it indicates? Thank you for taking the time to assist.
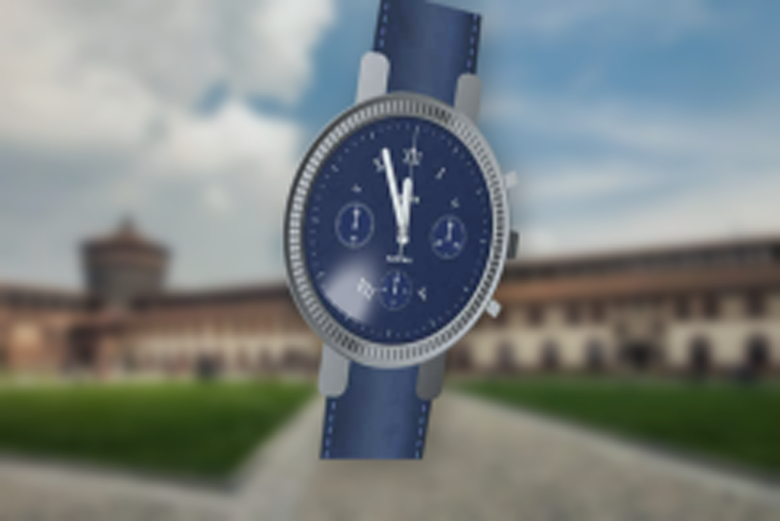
11:56
